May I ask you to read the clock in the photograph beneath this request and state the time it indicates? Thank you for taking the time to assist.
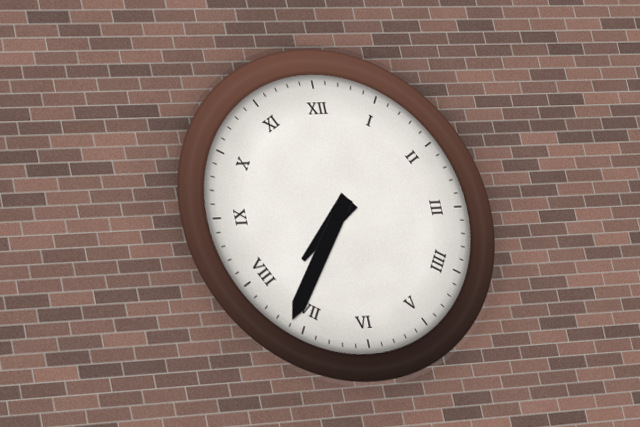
7:36
